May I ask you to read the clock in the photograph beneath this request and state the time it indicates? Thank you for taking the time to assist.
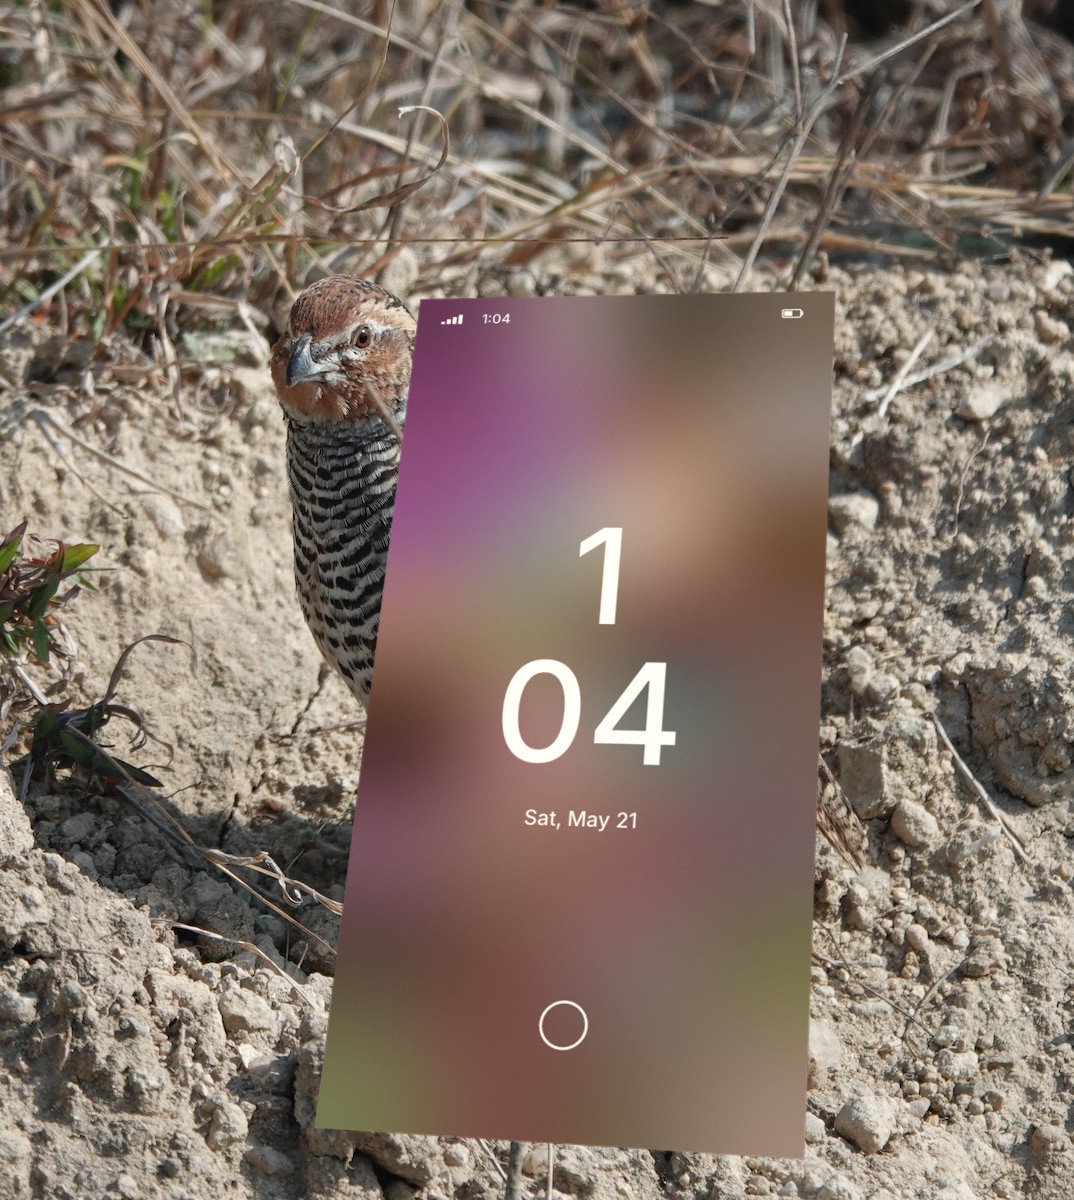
1:04
